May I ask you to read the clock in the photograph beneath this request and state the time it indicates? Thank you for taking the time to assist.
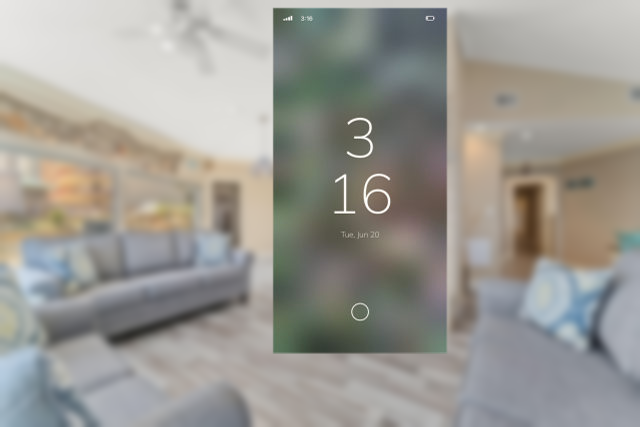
3:16
